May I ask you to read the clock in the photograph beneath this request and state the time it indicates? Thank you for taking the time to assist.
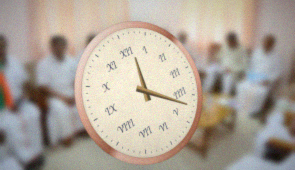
12:22
